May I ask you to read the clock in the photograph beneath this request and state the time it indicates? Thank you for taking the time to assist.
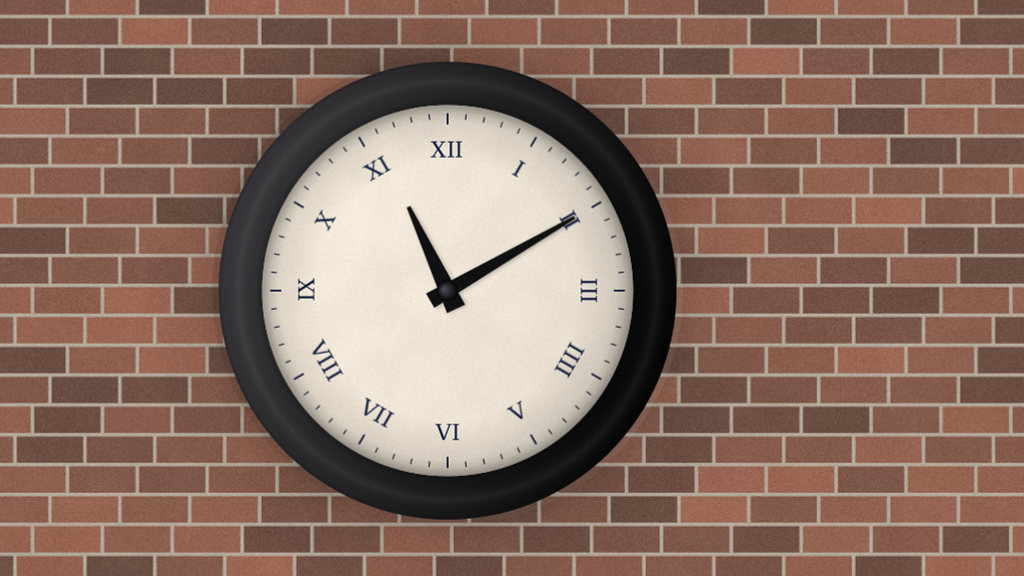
11:10
